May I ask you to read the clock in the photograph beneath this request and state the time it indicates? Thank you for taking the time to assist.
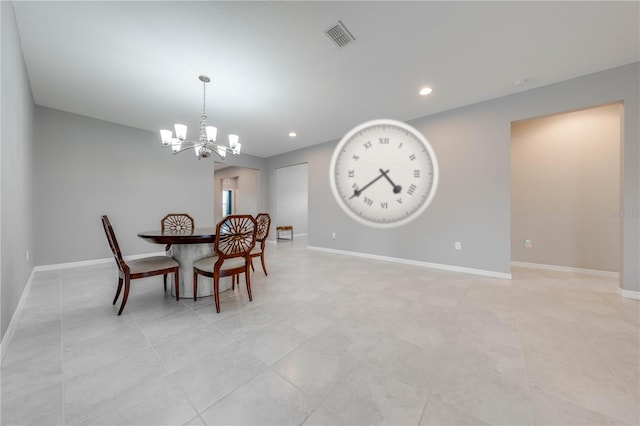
4:39
